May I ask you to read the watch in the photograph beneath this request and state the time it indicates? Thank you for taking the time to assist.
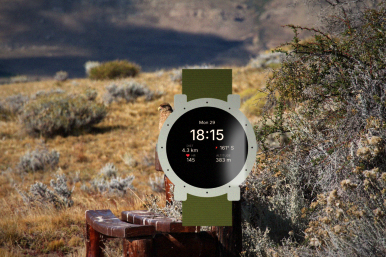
18:15
